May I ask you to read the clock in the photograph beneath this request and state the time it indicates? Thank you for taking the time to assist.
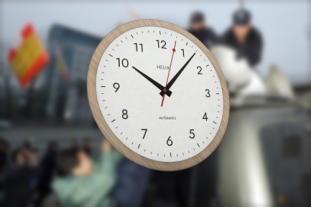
10:07:03
